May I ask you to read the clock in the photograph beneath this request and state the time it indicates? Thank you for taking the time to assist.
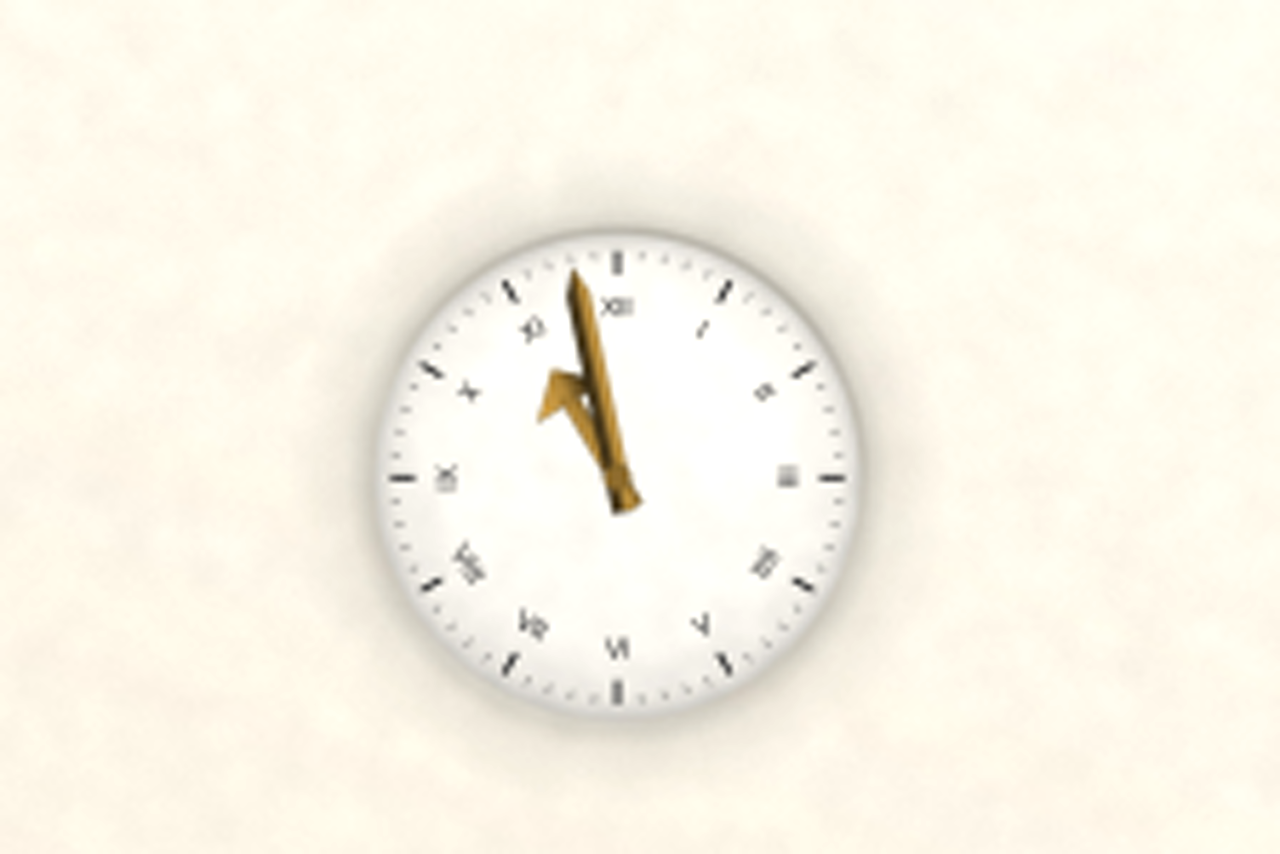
10:58
